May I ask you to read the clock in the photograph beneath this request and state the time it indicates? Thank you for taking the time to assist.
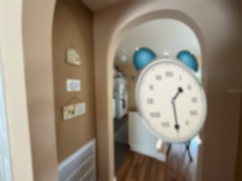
1:30
